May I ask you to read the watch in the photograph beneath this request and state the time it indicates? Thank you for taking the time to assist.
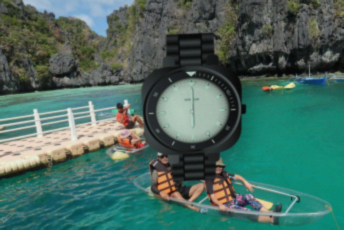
6:00
